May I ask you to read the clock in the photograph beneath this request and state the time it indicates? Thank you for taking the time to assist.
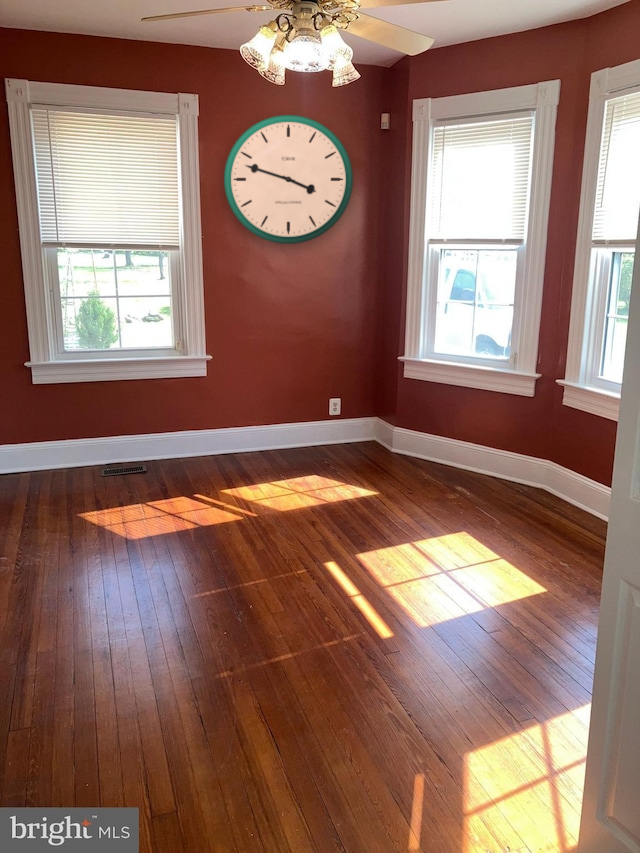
3:48
